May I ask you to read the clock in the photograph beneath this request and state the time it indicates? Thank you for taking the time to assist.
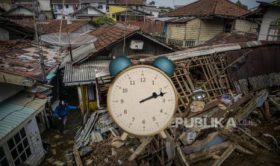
2:12
